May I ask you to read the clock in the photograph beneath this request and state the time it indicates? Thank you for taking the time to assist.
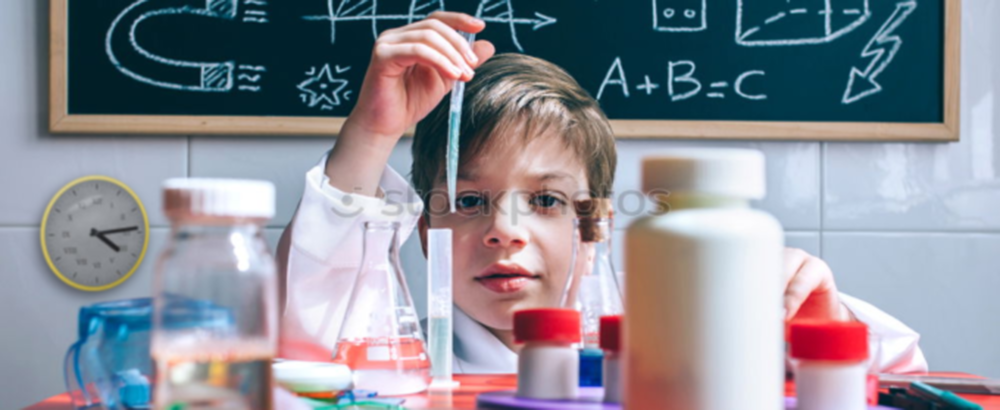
4:14
